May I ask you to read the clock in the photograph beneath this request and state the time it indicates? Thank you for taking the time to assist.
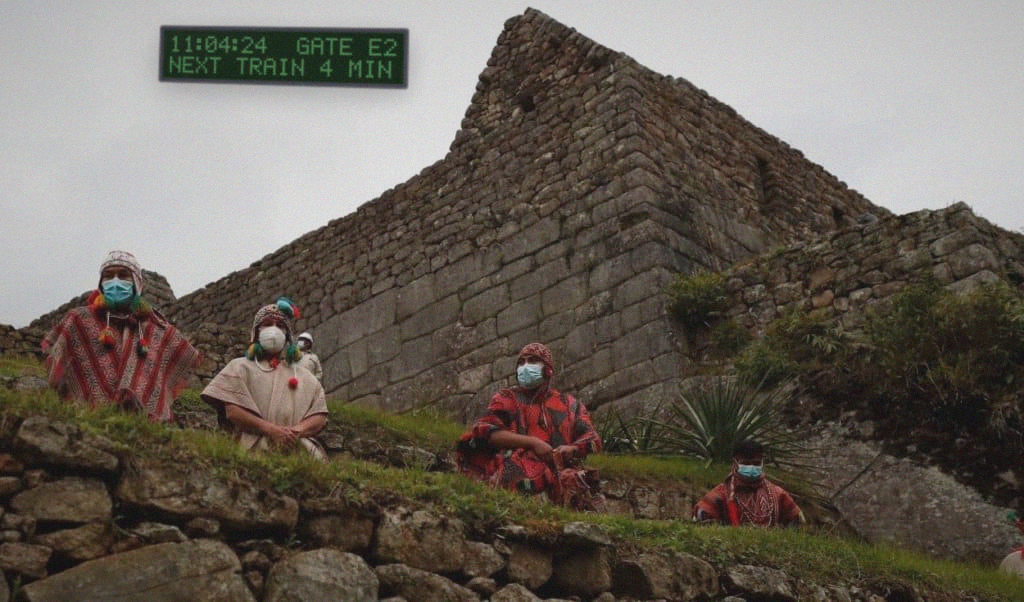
11:04:24
